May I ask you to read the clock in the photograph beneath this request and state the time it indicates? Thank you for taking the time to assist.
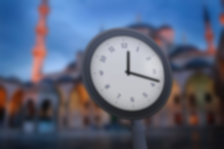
12:18
